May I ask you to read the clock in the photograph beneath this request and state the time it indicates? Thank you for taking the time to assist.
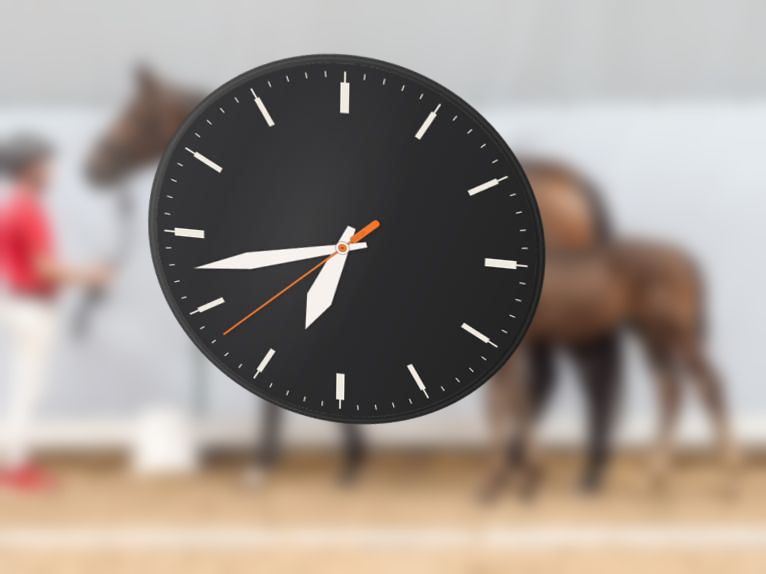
6:42:38
